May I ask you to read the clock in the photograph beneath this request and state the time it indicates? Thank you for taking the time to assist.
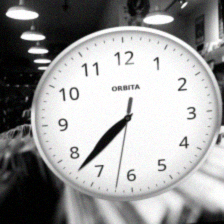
7:37:32
